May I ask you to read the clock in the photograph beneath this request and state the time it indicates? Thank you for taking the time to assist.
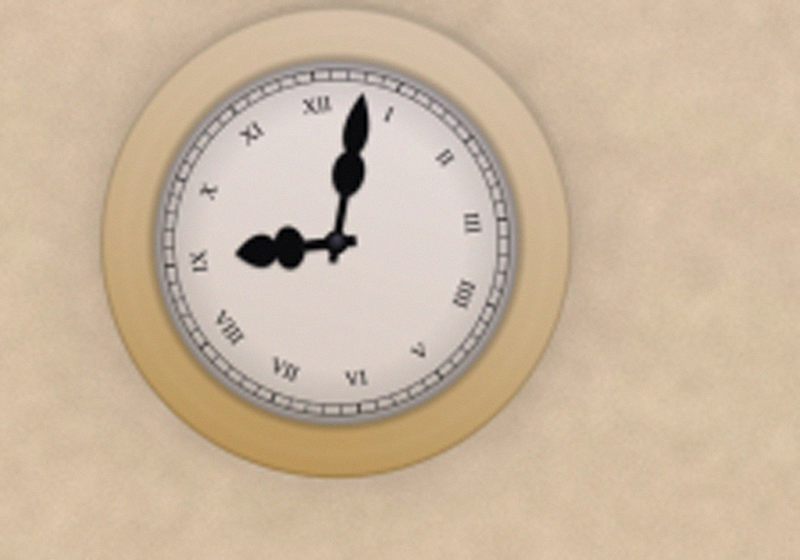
9:03
